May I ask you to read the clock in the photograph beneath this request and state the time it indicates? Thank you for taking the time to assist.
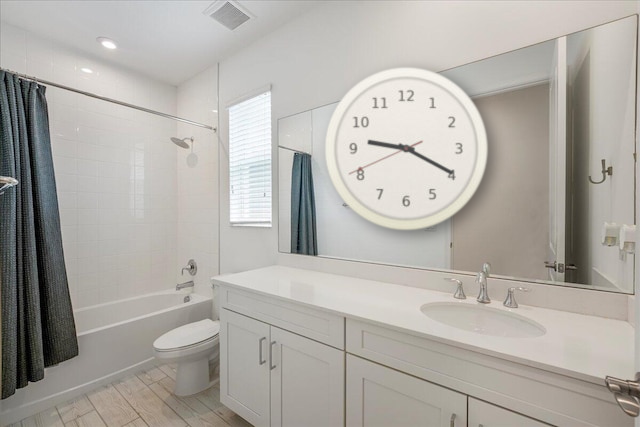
9:19:41
